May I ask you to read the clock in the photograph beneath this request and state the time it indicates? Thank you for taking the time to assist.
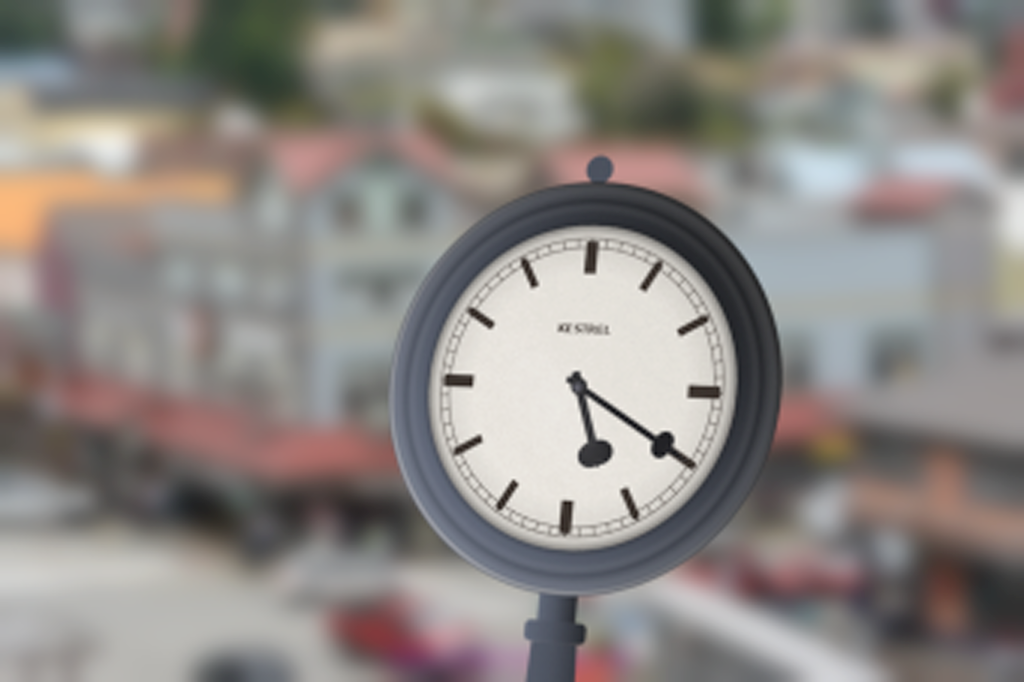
5:20
